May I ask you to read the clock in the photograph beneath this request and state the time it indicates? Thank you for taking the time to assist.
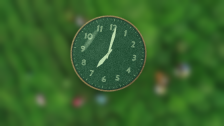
7:01
